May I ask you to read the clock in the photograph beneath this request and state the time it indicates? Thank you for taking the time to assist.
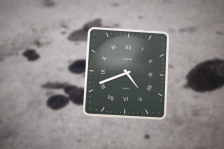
4:41
